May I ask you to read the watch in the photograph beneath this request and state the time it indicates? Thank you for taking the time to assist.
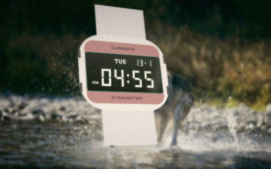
4:55
